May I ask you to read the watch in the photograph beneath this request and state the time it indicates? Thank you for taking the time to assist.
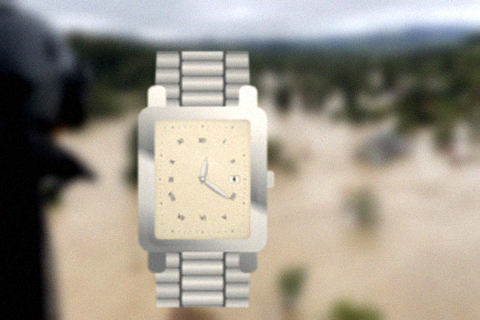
12:21
